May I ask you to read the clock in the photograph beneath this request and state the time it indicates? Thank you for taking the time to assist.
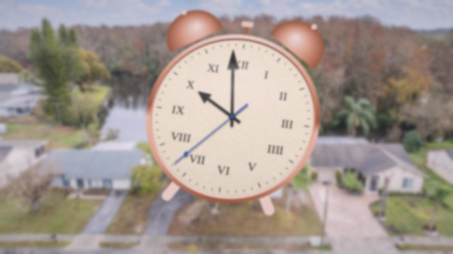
9:58:37
